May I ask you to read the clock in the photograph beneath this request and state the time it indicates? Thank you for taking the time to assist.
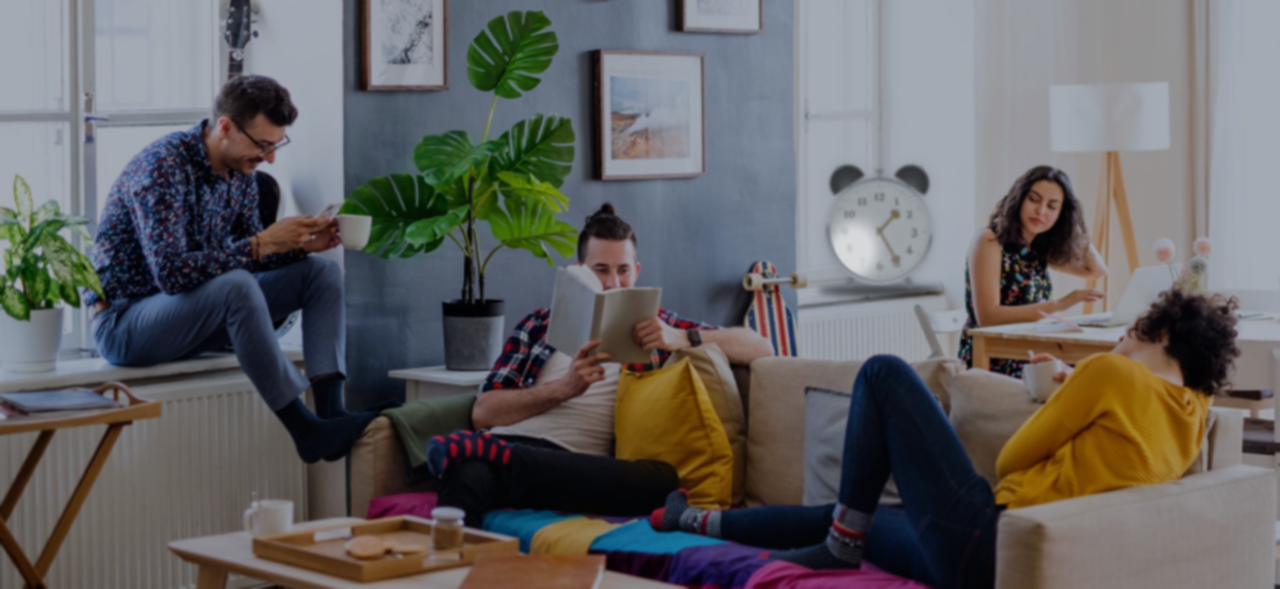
1:25
